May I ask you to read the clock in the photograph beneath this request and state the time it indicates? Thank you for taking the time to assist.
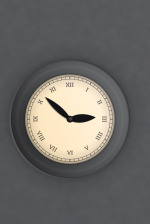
2:52
